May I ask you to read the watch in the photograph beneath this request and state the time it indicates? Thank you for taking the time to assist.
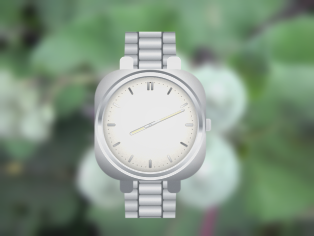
8:11
